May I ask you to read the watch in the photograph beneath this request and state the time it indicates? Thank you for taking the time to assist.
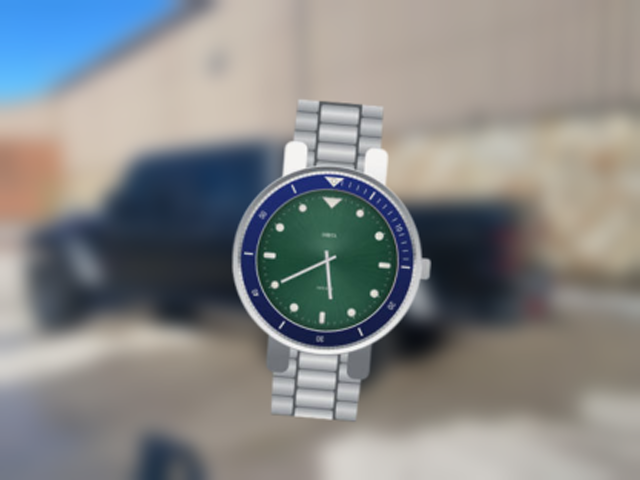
5:40
